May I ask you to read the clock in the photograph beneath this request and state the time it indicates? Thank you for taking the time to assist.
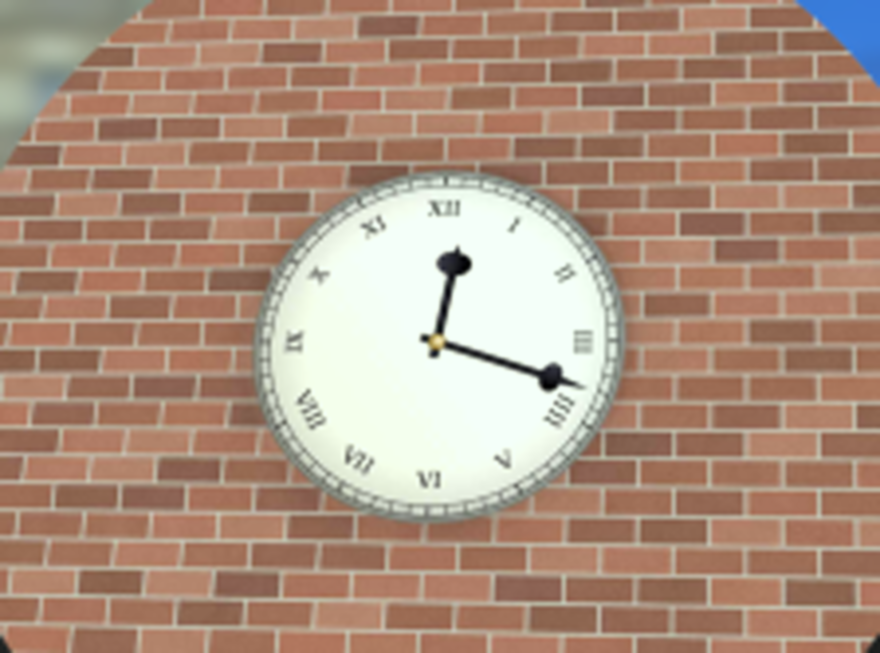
12:18
